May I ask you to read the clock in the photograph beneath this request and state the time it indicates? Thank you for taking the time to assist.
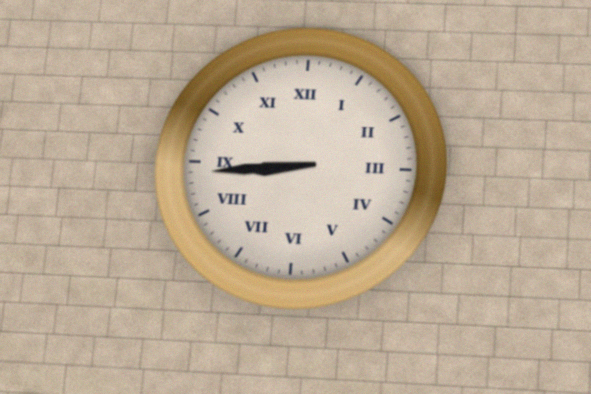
8:44
